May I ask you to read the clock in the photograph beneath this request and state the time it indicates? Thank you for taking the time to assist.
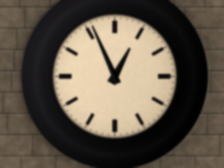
12:56
